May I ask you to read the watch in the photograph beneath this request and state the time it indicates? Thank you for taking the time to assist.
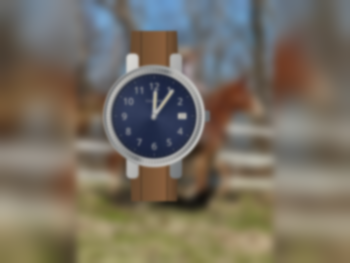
12:06
